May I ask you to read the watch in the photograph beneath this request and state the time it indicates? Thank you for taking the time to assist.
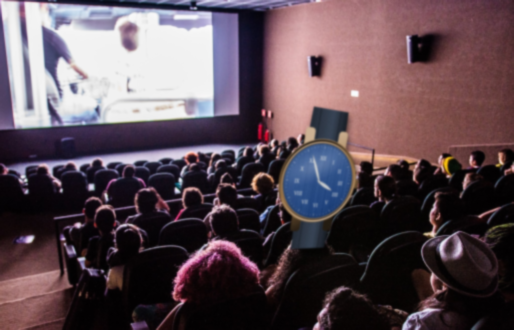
3:56
